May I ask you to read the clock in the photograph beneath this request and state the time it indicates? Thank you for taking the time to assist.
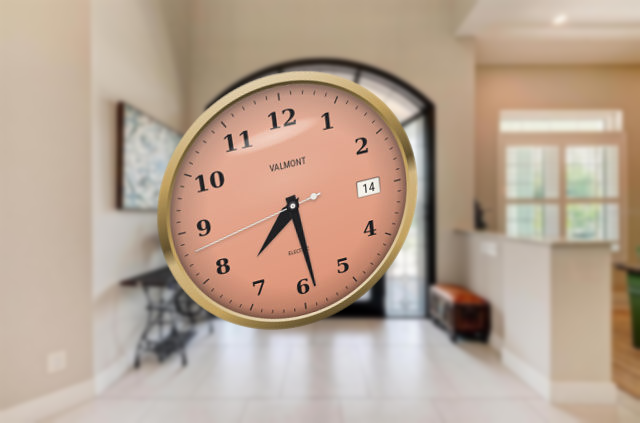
7:28:43
